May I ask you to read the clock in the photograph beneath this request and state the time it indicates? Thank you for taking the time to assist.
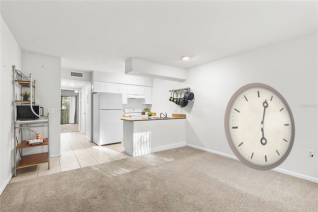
6:03
